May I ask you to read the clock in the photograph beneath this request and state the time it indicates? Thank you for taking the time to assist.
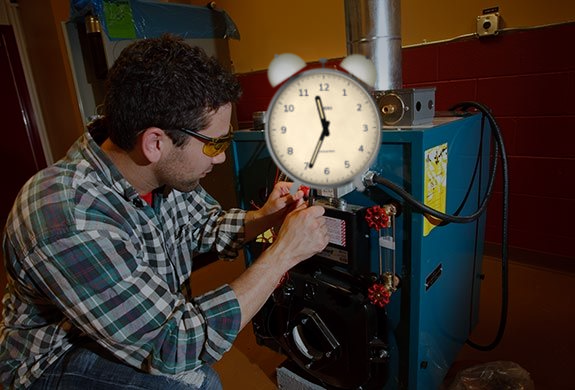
11:34
